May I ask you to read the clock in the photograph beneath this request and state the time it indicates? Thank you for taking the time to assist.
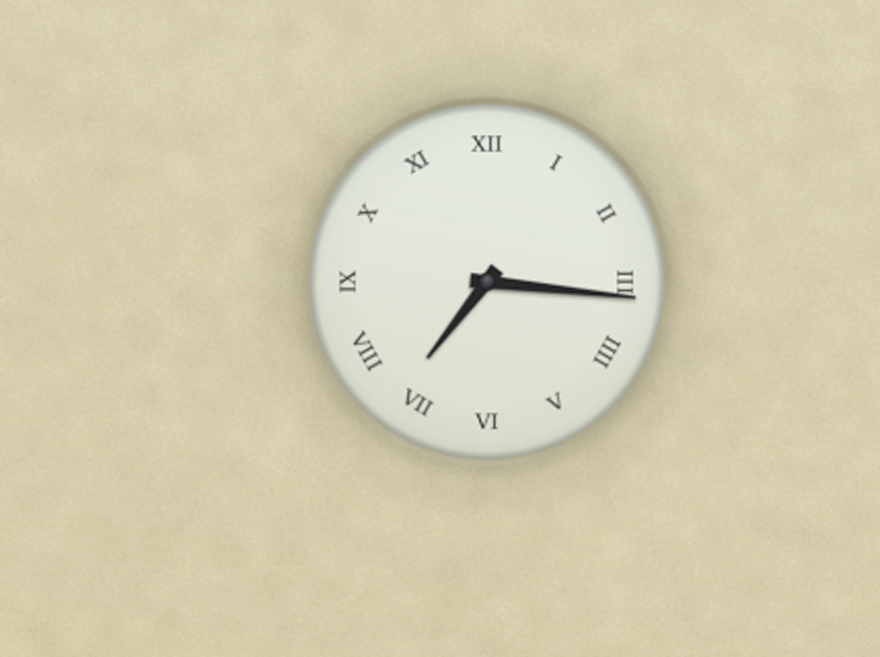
7:16
